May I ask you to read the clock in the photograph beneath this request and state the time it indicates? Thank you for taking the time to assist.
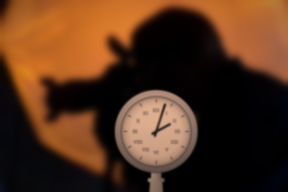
2:03
